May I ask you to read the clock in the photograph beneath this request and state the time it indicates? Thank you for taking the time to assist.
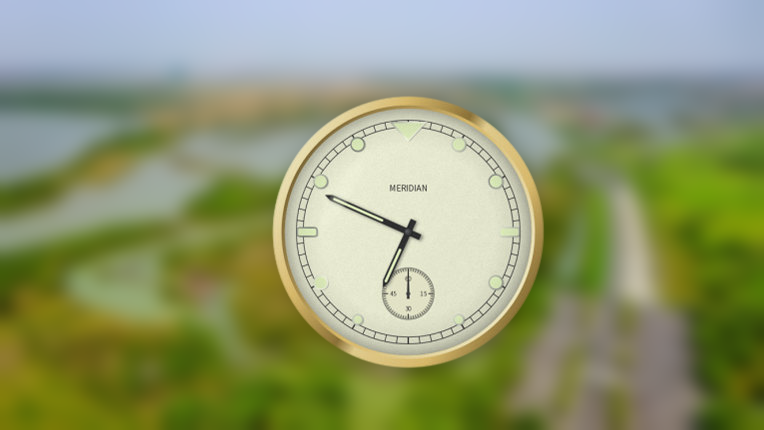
6:49
